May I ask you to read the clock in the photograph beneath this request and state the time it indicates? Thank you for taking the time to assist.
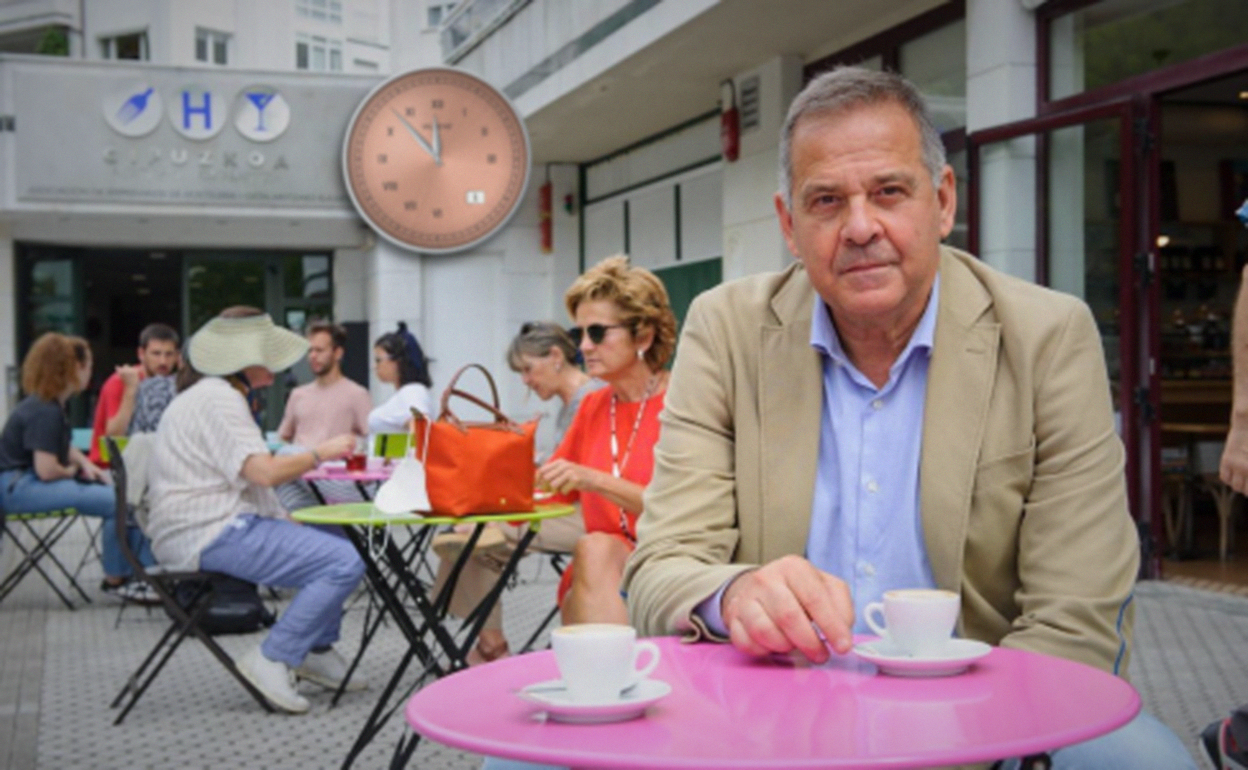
11:53
